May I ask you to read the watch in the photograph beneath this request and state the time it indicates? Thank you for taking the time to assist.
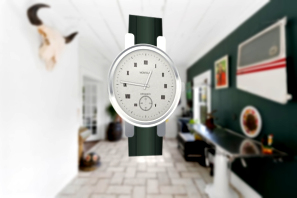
12:46
